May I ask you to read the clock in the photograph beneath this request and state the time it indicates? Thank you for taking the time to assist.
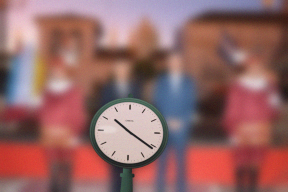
10:21
